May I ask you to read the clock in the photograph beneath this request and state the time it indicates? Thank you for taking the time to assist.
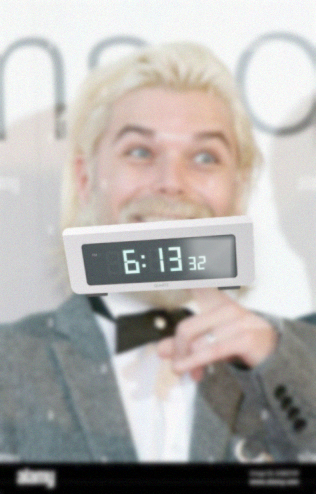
6:13:32
